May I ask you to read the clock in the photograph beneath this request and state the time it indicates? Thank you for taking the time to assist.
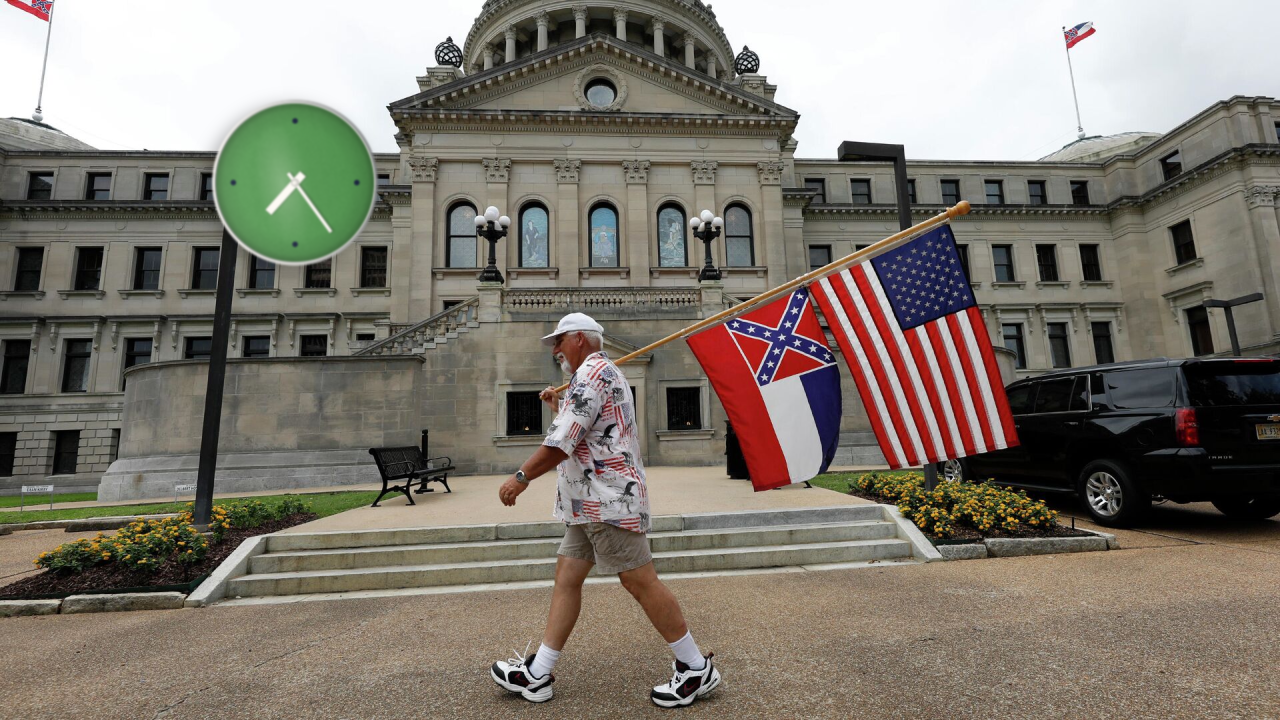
7:24
